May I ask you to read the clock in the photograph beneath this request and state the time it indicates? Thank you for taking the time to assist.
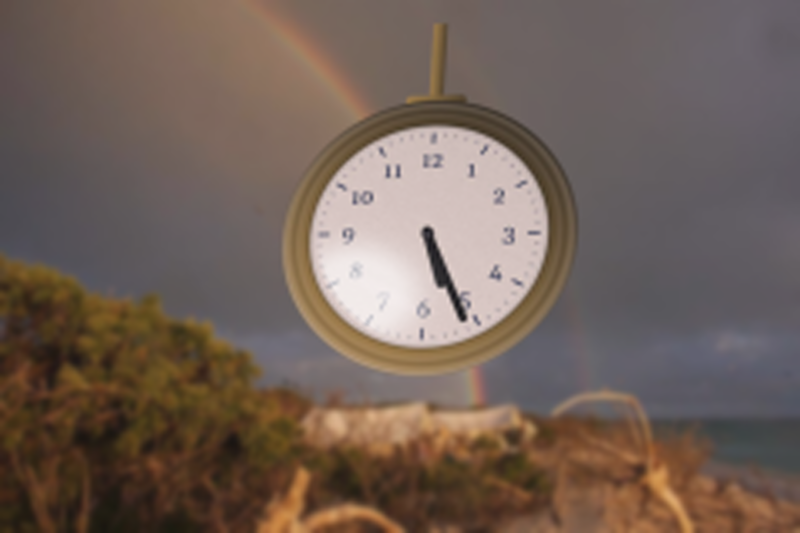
5:26
